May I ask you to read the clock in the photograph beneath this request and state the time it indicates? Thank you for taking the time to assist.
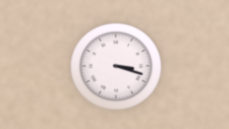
3:18
